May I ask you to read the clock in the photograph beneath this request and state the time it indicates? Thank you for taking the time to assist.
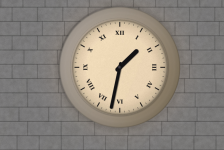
1:32
